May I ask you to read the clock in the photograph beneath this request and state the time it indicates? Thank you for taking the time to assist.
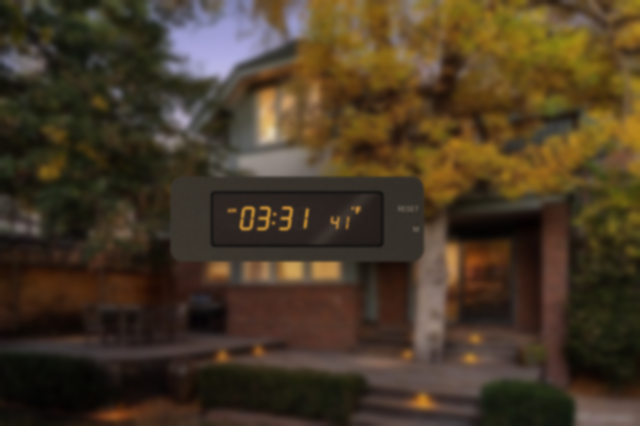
3:31
